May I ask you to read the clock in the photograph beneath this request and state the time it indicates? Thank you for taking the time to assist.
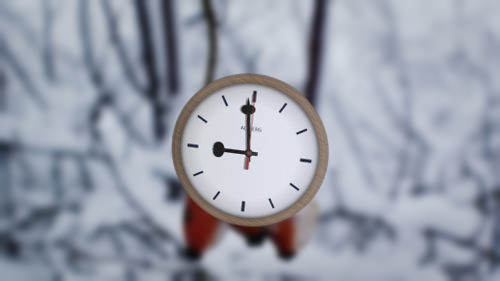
8:59:00
